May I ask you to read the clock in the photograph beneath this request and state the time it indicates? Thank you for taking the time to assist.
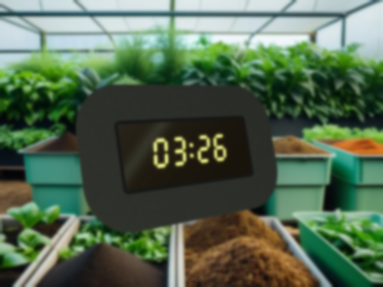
3:26
